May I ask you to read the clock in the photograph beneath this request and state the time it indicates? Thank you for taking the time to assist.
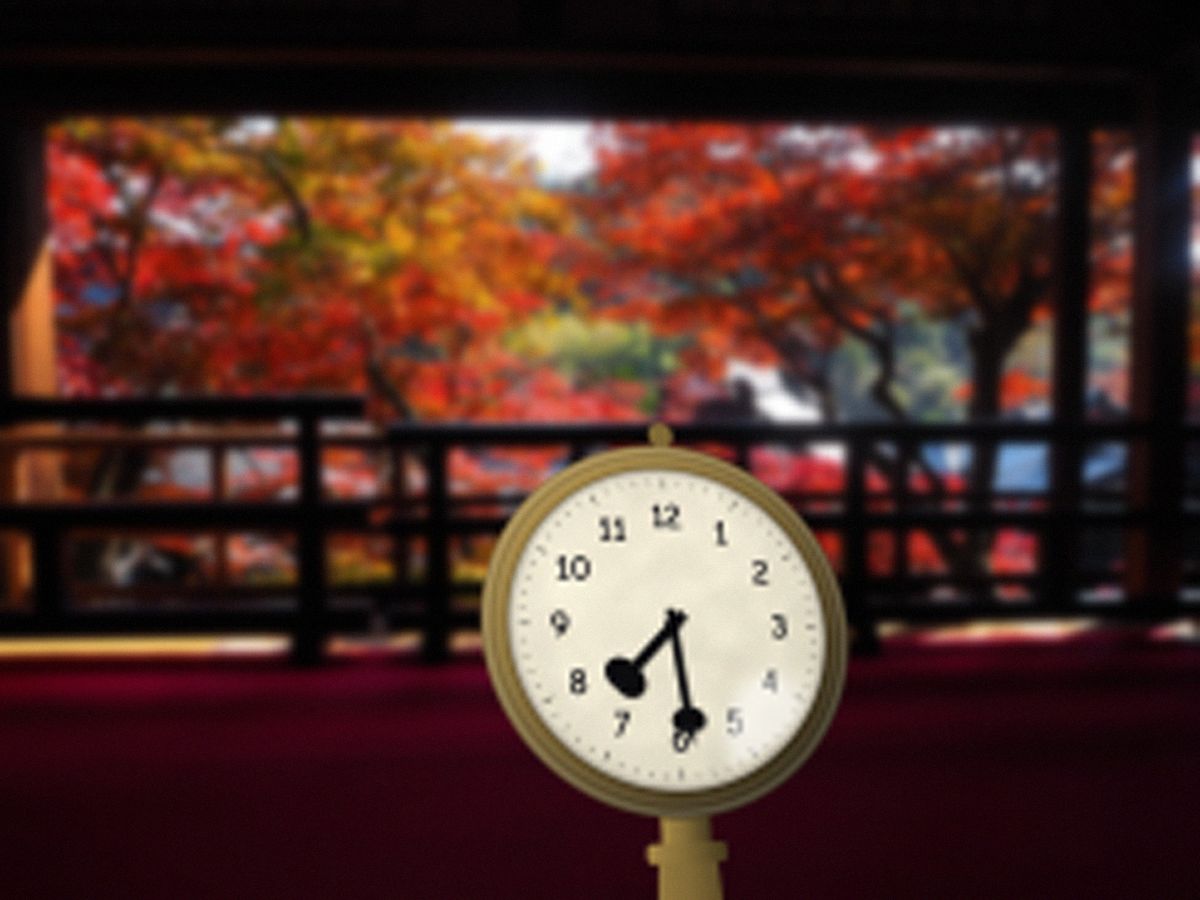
7:29
